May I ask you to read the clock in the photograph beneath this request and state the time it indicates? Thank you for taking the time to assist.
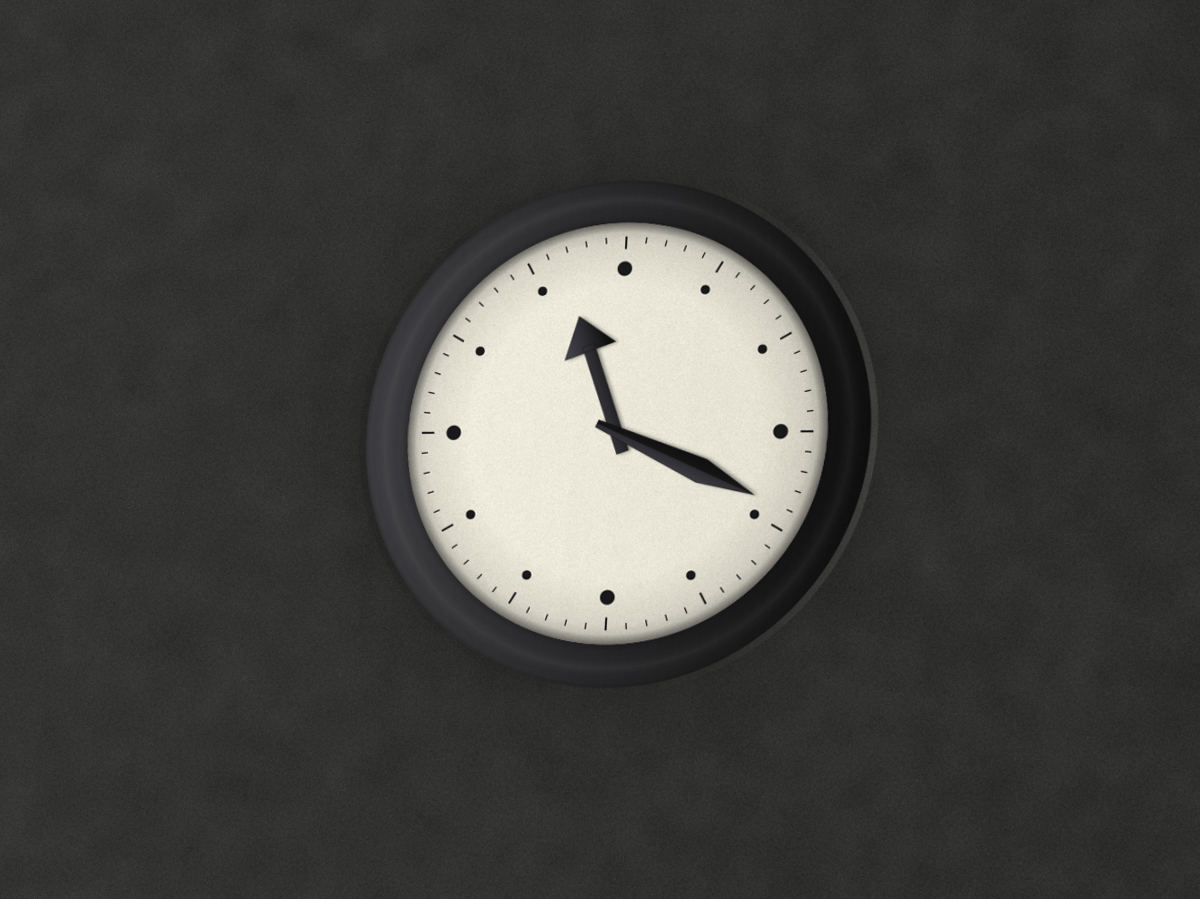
11:19
